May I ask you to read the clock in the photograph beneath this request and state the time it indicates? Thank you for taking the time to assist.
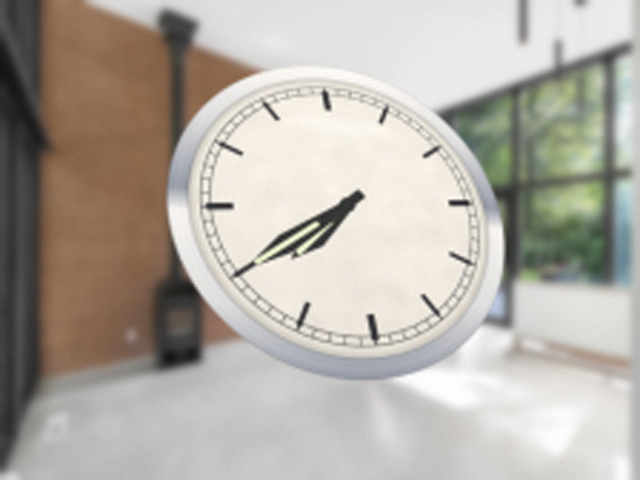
7:40
